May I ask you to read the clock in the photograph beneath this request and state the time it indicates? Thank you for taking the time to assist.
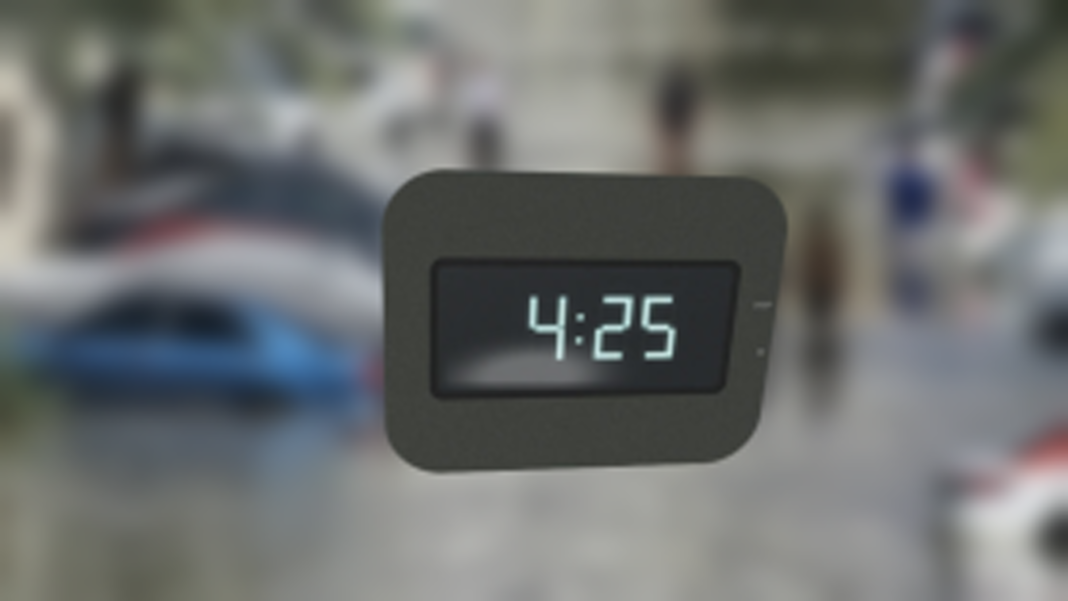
4:25
